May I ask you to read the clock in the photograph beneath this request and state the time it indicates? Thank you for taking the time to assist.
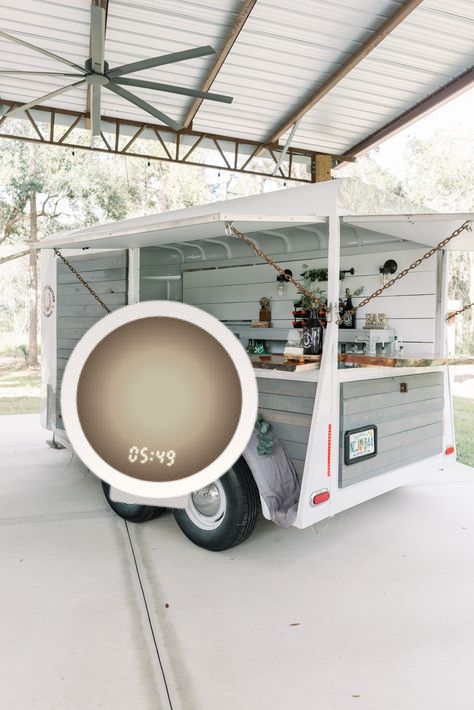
5:49
